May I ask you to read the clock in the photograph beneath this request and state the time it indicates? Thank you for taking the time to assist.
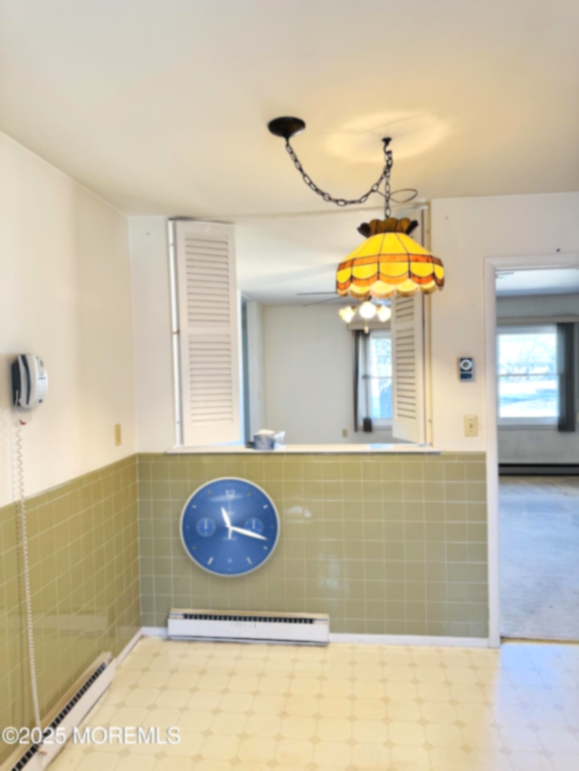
11:18
